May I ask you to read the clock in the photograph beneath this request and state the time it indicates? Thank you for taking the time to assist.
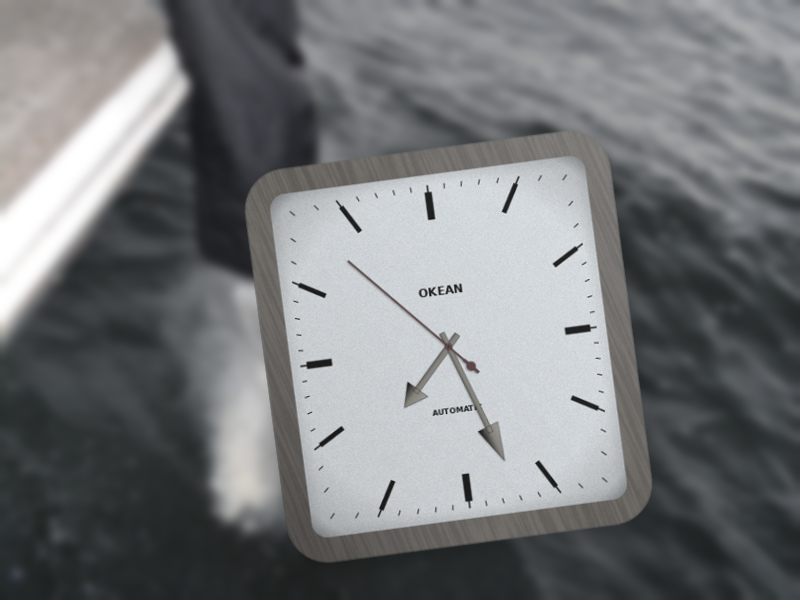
7:26:53
